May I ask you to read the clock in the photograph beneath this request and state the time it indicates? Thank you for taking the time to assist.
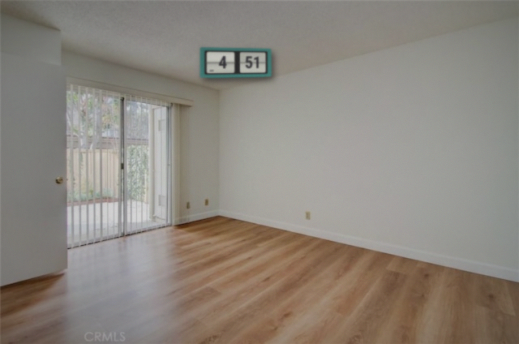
4:51
